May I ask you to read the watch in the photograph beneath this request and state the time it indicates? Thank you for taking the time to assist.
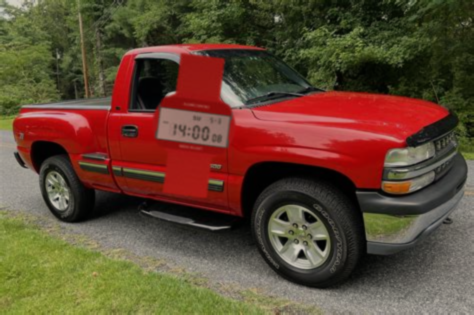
14:00
